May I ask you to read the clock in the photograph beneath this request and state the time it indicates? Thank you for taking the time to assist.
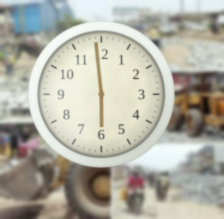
5:59
